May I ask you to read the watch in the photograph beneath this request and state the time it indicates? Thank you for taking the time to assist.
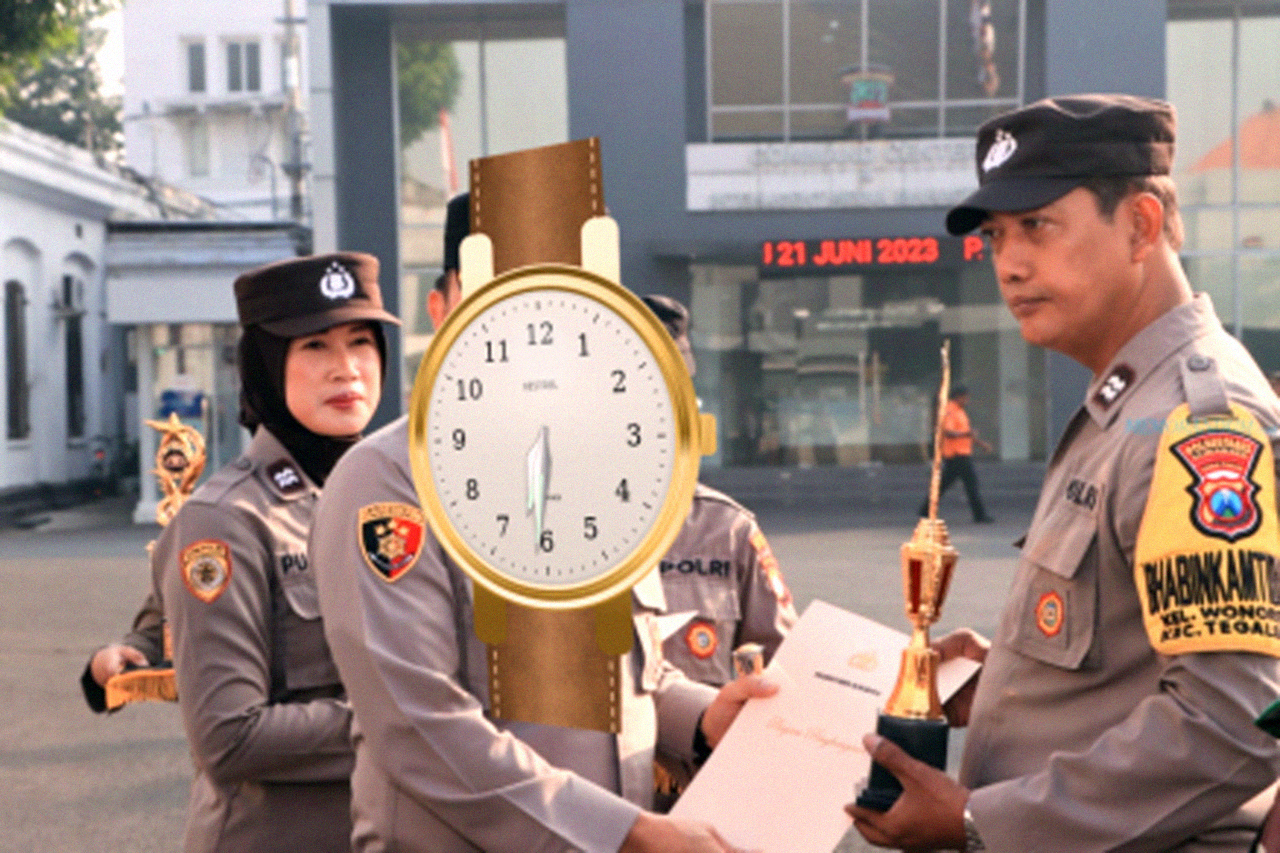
6:31
